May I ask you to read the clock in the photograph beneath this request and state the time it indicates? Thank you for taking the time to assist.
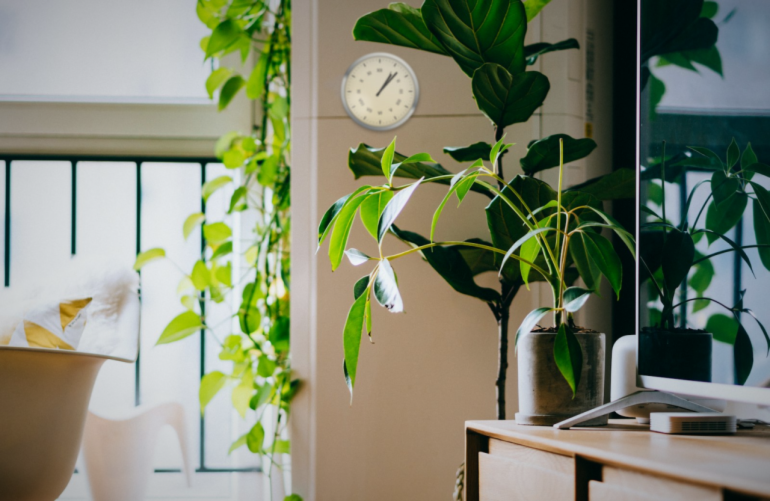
1:07
